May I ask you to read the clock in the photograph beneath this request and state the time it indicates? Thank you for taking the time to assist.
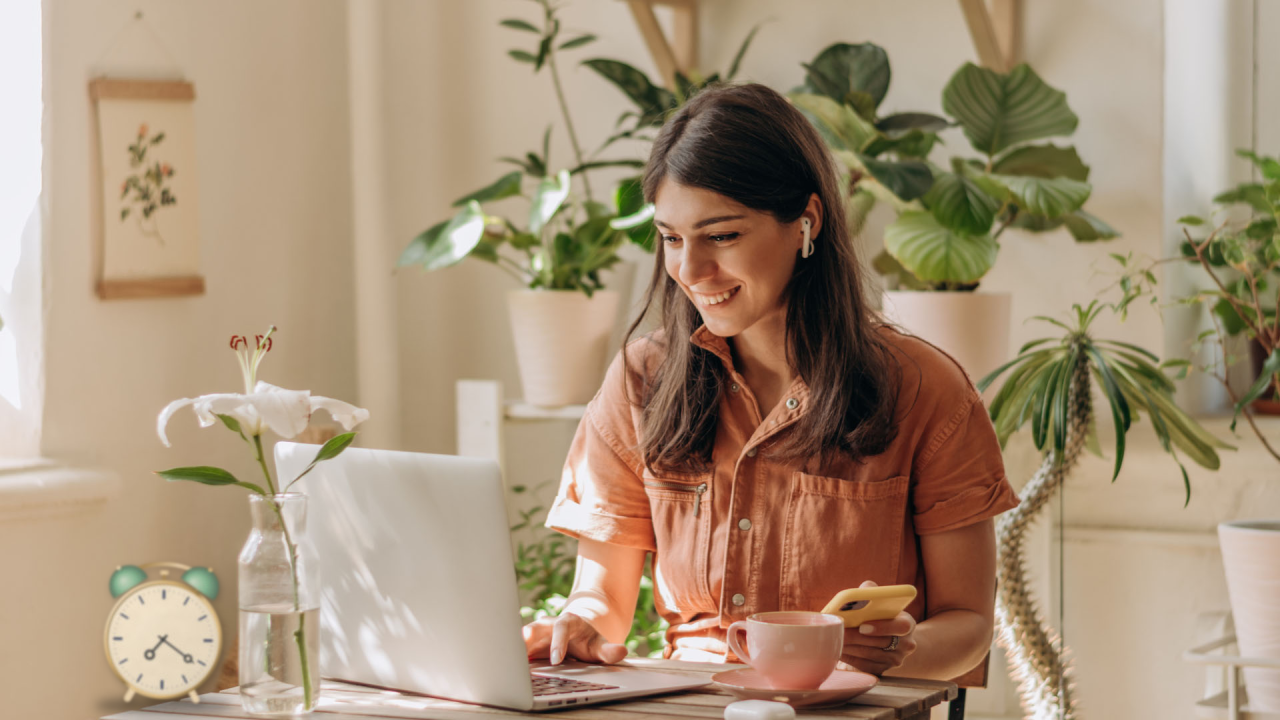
7:21
